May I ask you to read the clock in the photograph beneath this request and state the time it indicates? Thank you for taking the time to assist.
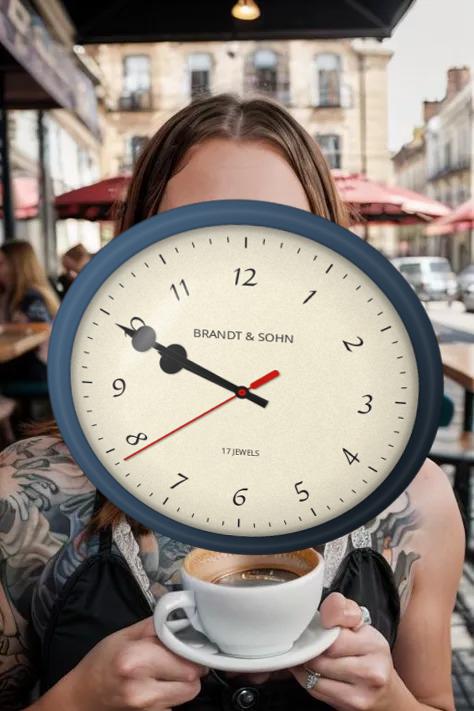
9:49:39
